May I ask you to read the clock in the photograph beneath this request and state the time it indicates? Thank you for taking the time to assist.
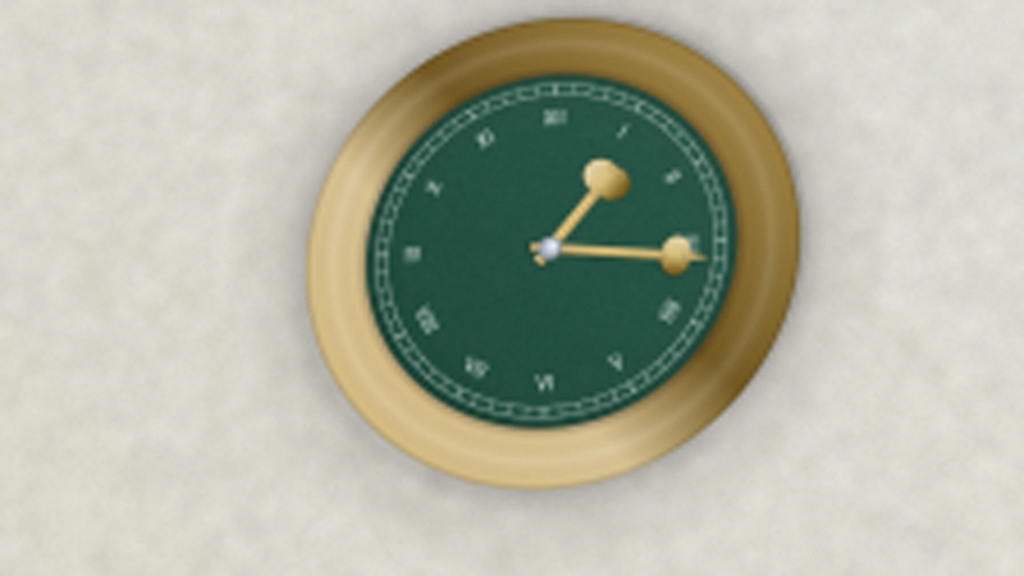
1:16
